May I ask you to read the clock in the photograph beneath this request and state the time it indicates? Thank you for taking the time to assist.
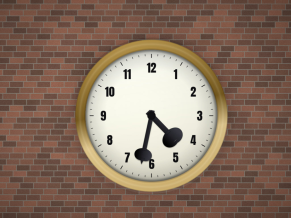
4:32
